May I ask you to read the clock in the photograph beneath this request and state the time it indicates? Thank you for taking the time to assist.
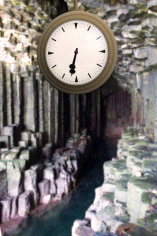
6:32
